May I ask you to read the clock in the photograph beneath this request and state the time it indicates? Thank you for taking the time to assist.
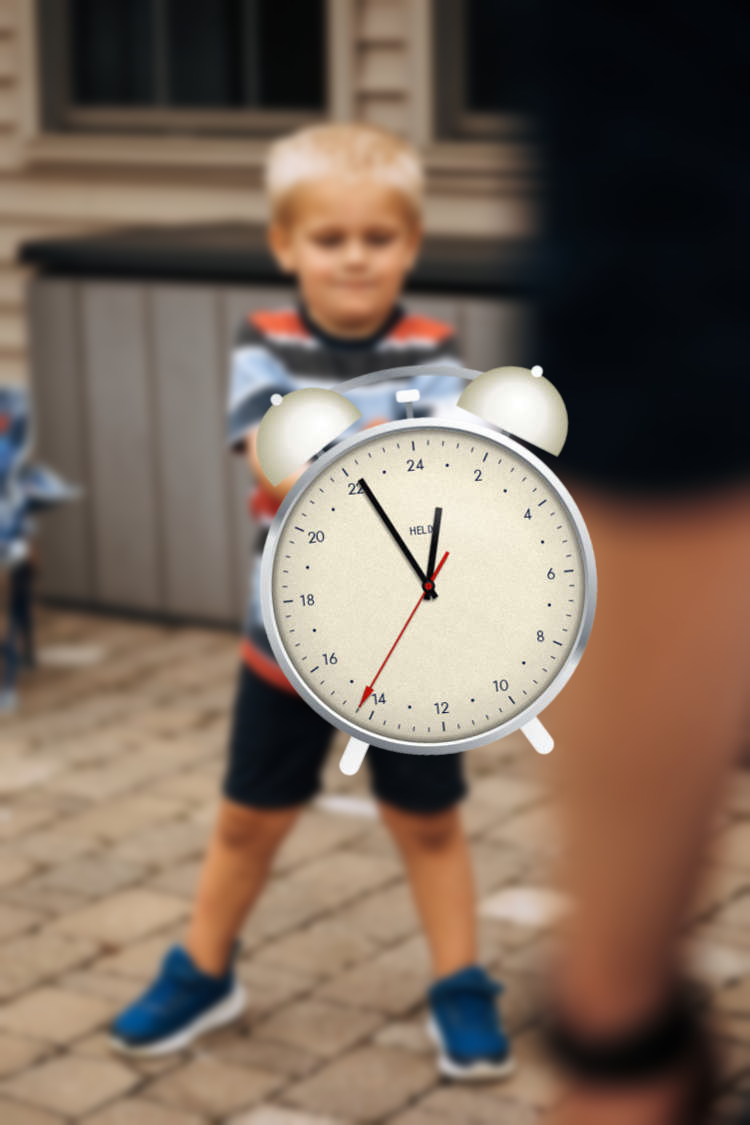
0:55:36
